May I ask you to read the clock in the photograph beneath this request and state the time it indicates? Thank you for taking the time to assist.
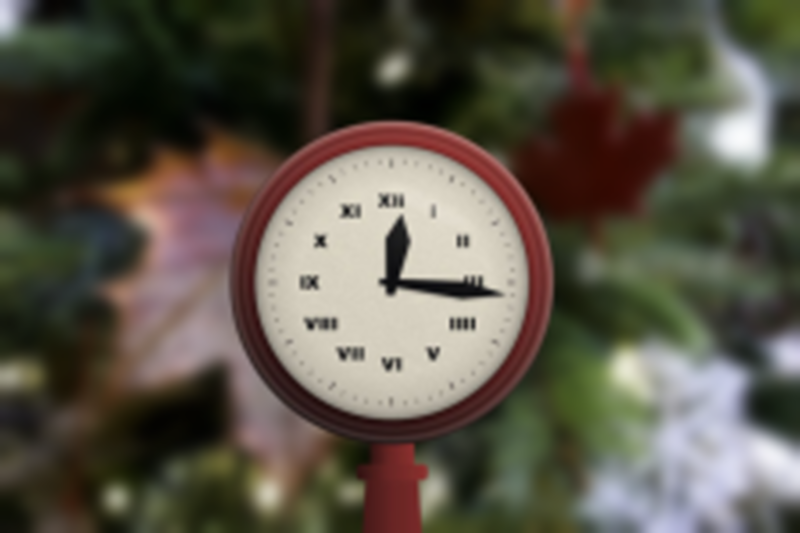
12:16
